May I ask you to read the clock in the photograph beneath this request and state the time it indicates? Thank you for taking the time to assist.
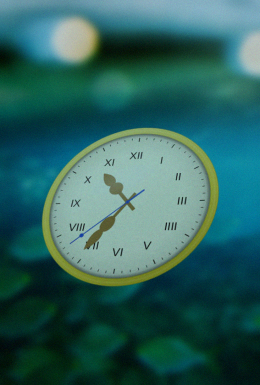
10:35:38
